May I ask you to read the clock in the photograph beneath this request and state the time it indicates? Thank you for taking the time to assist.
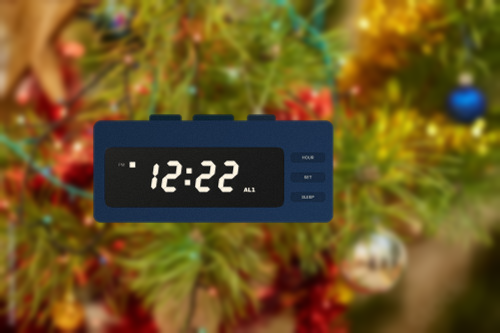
12:22
